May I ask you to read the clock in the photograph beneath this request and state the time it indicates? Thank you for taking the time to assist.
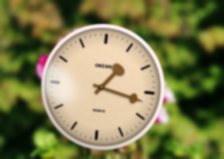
1:17
